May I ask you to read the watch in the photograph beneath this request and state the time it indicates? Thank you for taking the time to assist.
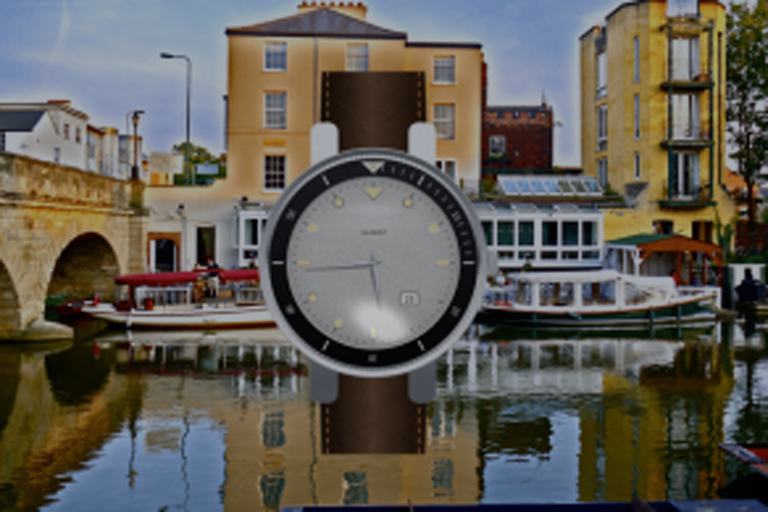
5:44
